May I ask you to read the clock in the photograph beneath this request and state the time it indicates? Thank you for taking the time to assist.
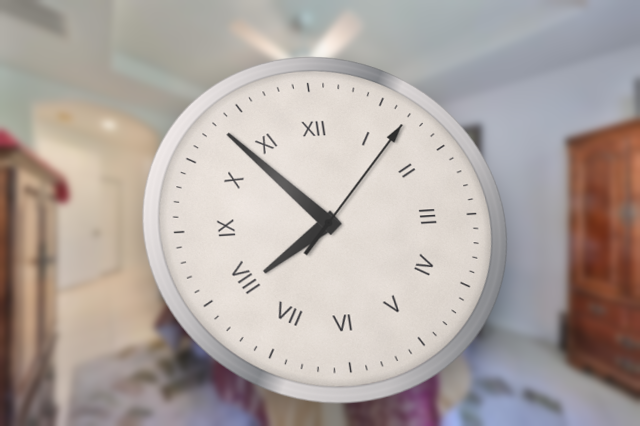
7:53:07
